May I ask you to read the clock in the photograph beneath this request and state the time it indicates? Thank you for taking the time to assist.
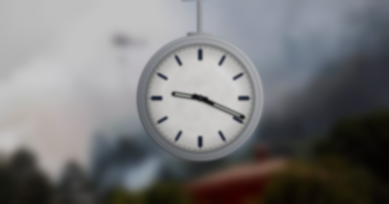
9:19
